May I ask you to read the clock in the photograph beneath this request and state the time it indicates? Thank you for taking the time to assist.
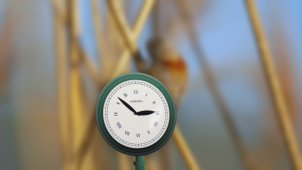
2:52
